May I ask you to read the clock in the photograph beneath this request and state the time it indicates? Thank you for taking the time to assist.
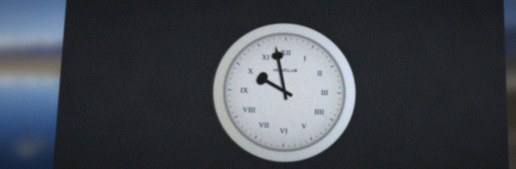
9:58
